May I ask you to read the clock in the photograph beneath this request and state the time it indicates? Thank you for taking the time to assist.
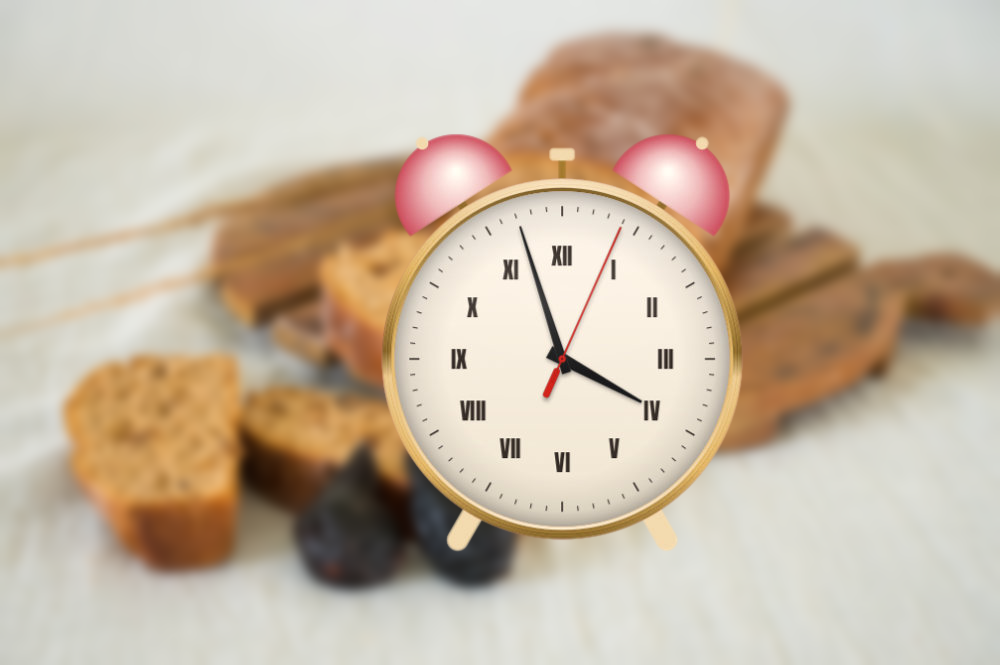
3:57:04
